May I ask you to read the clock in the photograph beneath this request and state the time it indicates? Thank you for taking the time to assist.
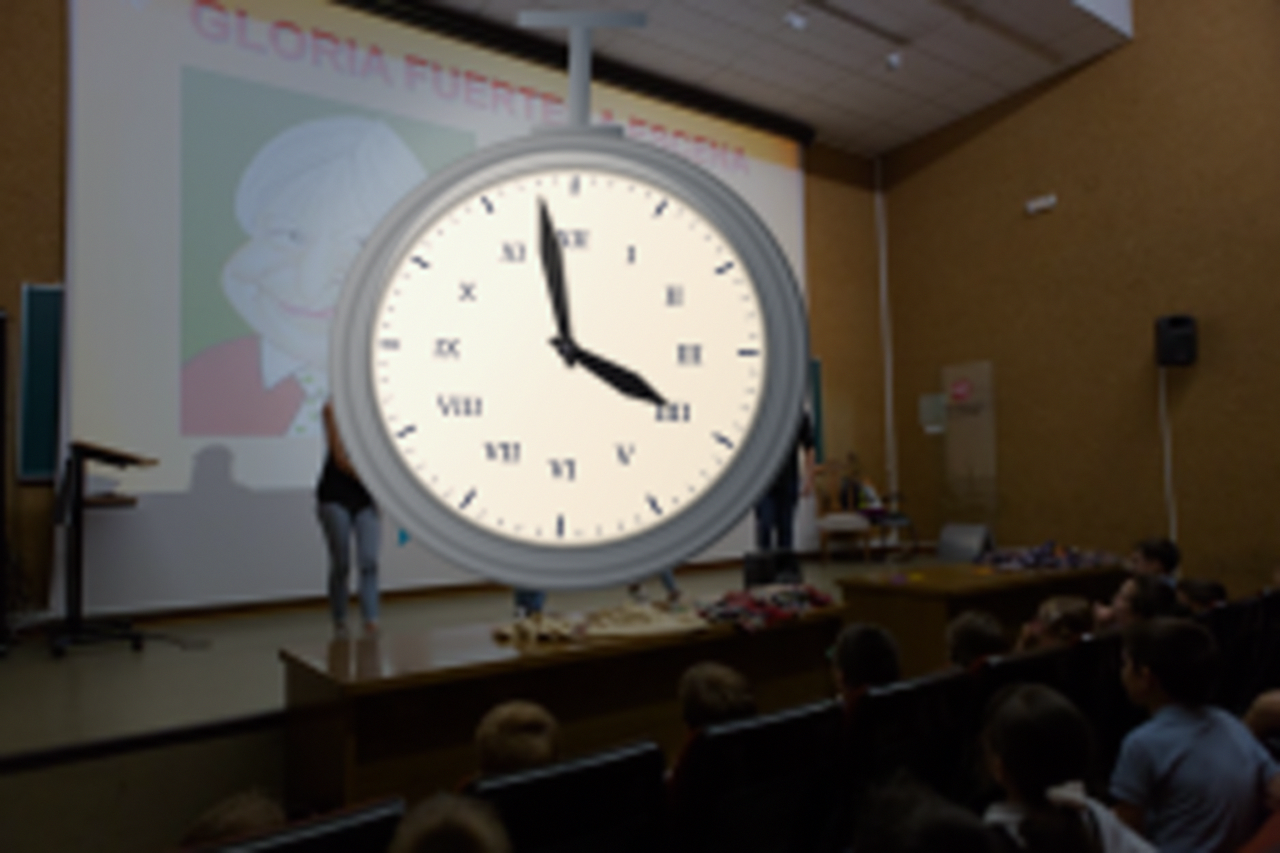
3:58
